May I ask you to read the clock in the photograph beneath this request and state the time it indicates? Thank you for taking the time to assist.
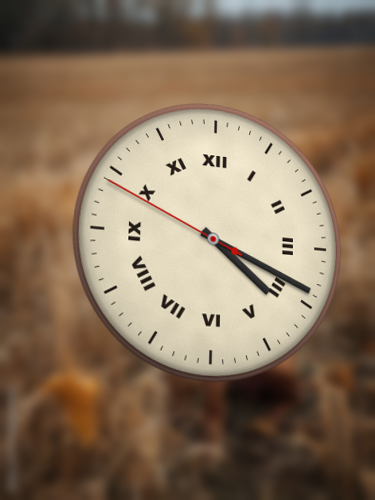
4:18:49
